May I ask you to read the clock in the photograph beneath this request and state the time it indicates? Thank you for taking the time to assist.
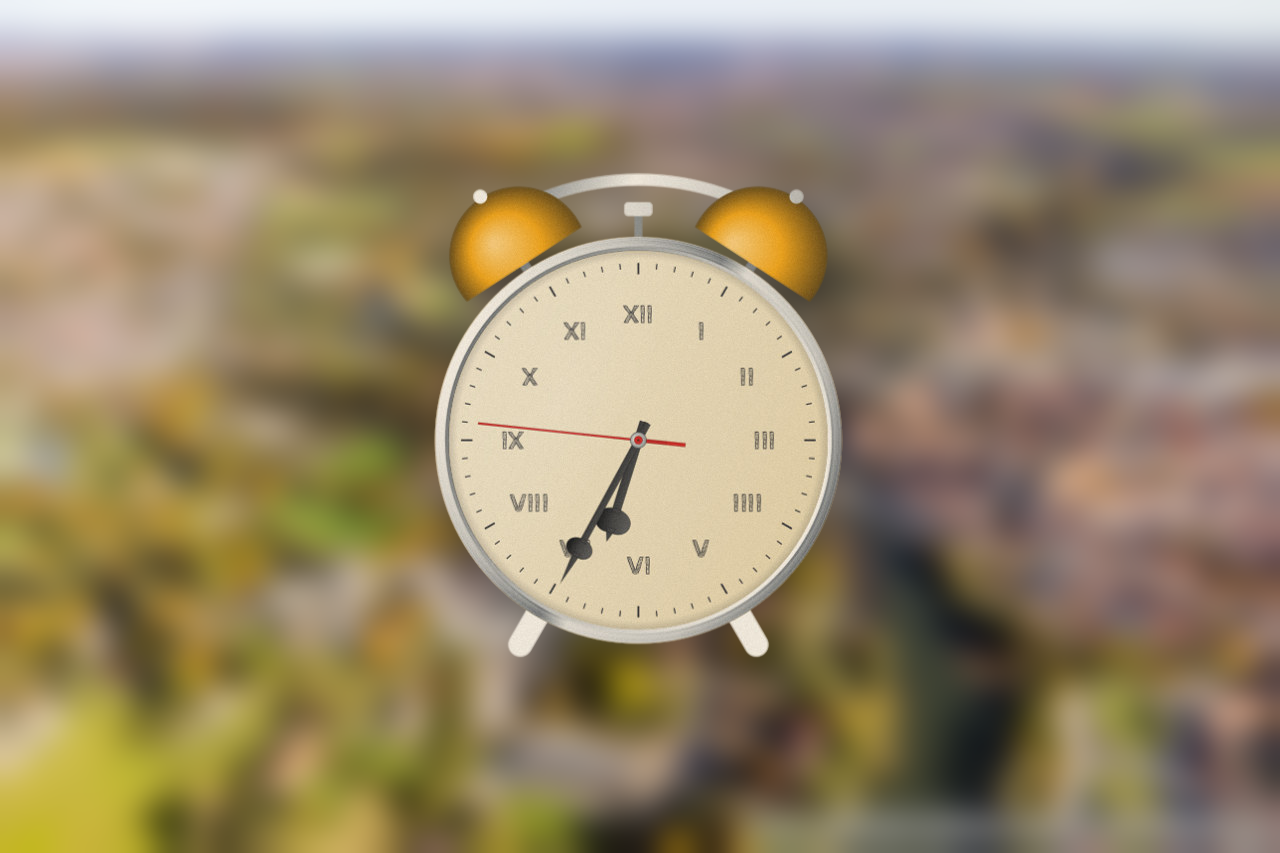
6:34:46
